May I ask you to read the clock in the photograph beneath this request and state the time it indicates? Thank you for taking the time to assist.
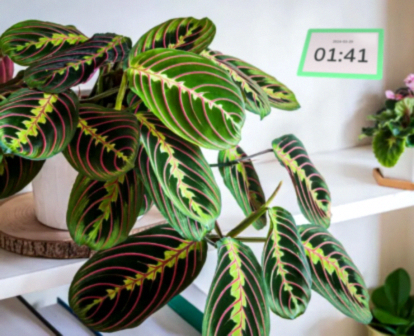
1:41
